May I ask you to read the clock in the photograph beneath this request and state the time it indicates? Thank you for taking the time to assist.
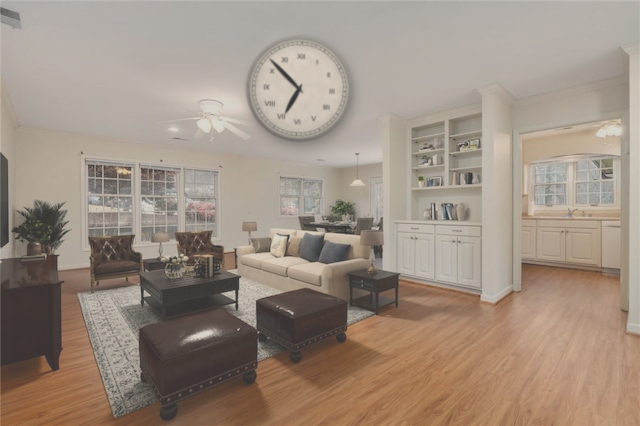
6:52
